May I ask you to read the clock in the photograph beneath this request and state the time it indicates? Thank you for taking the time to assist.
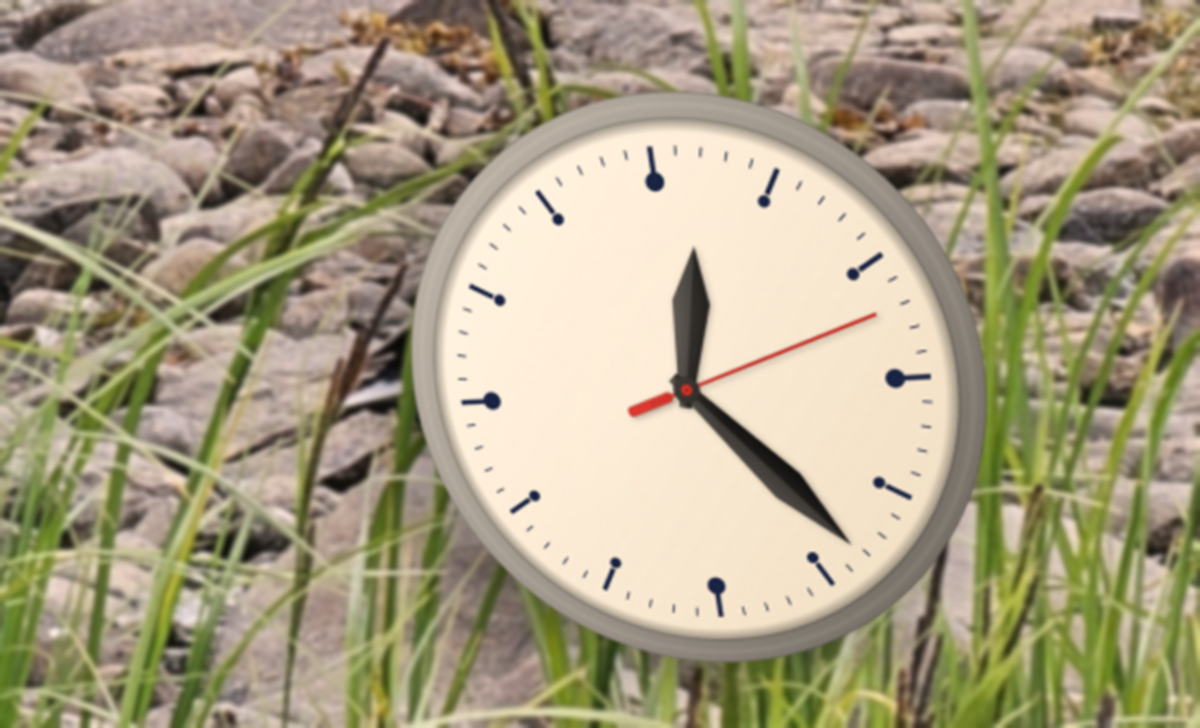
12:23:12
